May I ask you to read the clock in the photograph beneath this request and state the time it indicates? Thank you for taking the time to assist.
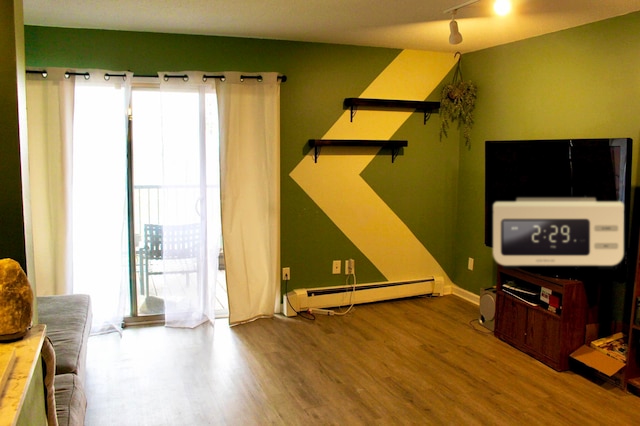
2:29
